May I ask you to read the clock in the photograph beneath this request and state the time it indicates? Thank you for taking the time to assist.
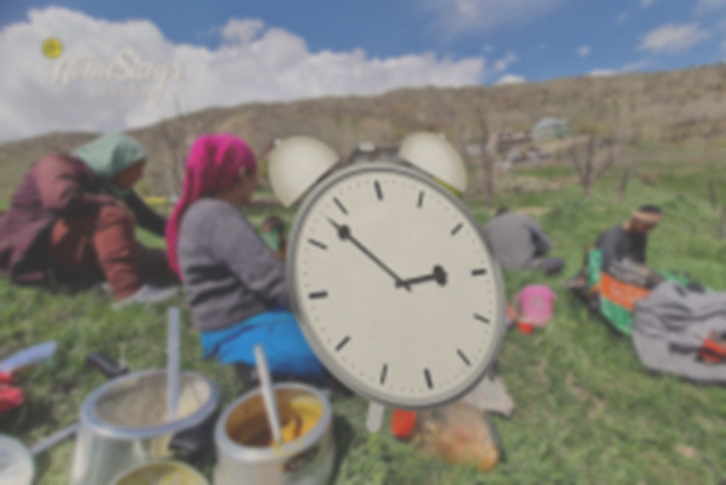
2:53
